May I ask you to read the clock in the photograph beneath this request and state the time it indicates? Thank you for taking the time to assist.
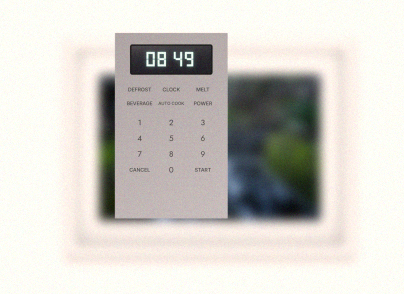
8:49
